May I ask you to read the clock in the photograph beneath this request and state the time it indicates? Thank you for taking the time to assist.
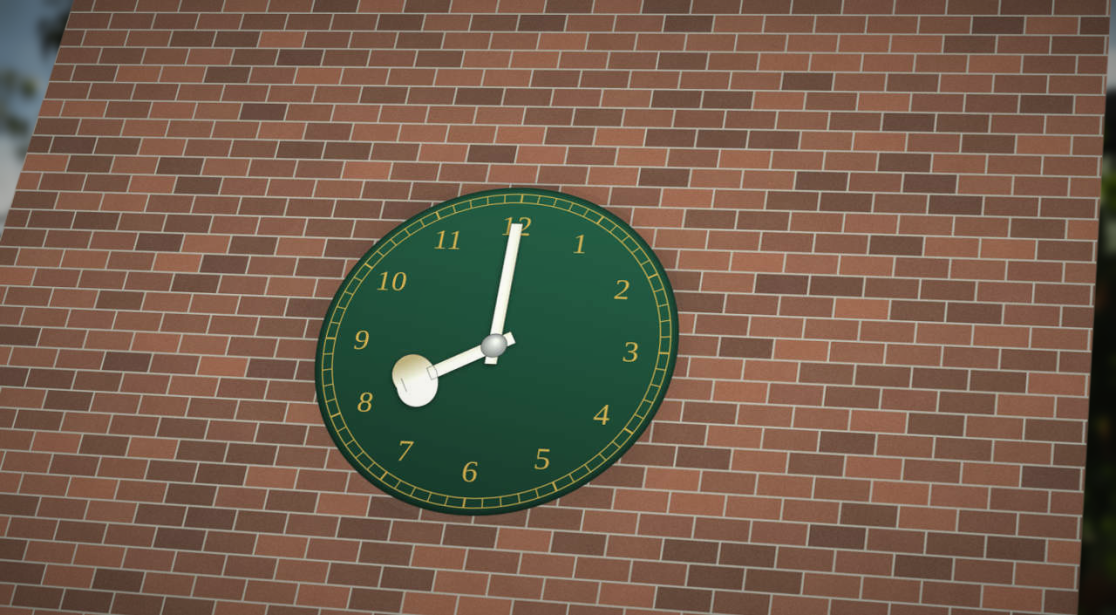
8:00
